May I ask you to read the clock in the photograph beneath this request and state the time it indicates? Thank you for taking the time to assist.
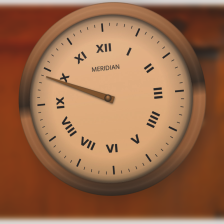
9:49
